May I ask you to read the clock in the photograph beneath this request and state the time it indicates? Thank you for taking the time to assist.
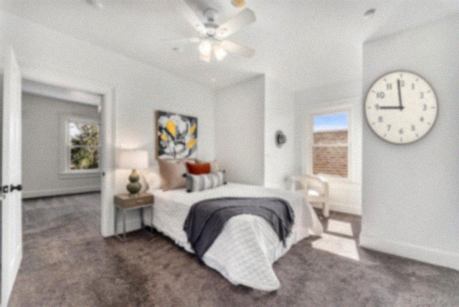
8:59
